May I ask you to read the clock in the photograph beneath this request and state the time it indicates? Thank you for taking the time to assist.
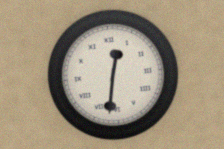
12:32
